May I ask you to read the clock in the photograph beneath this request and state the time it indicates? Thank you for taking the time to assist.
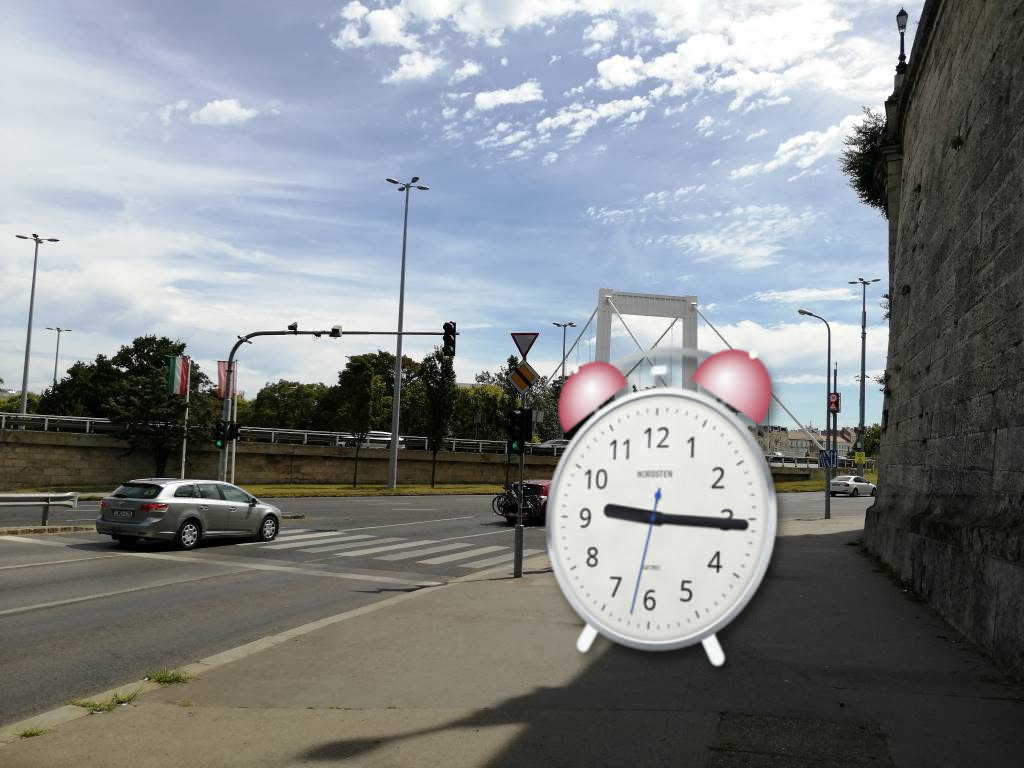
9:15:32
